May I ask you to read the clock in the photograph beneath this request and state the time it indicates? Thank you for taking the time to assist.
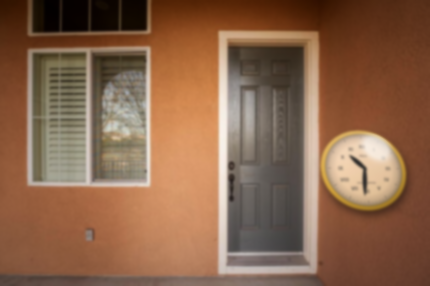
10:31
